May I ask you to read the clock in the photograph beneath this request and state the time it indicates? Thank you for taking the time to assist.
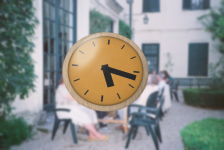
5:17
